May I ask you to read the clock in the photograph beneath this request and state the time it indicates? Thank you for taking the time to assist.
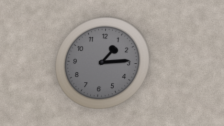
1:14
